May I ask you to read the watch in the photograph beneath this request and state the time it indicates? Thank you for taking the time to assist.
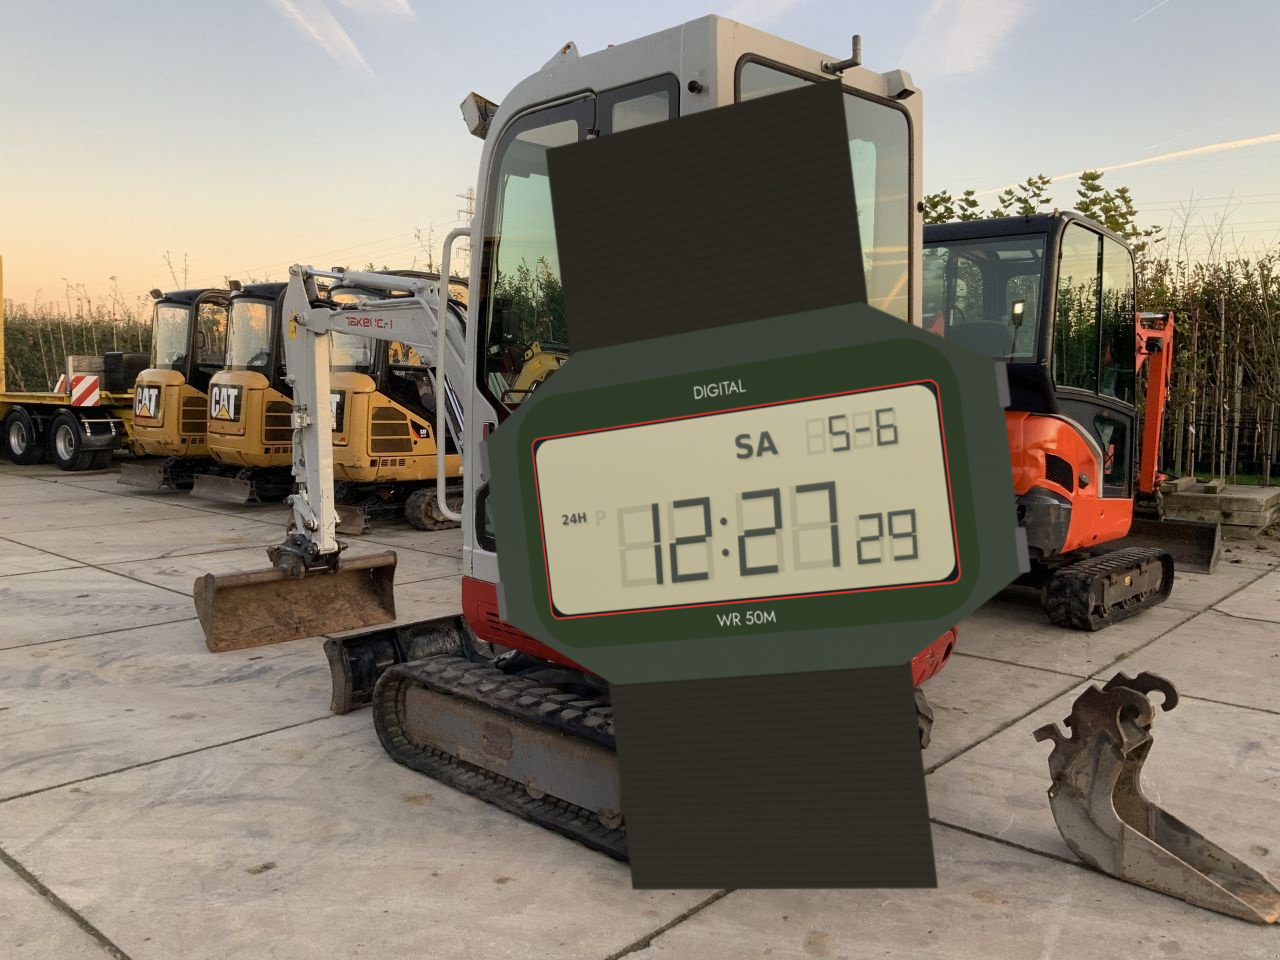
12:27:29
